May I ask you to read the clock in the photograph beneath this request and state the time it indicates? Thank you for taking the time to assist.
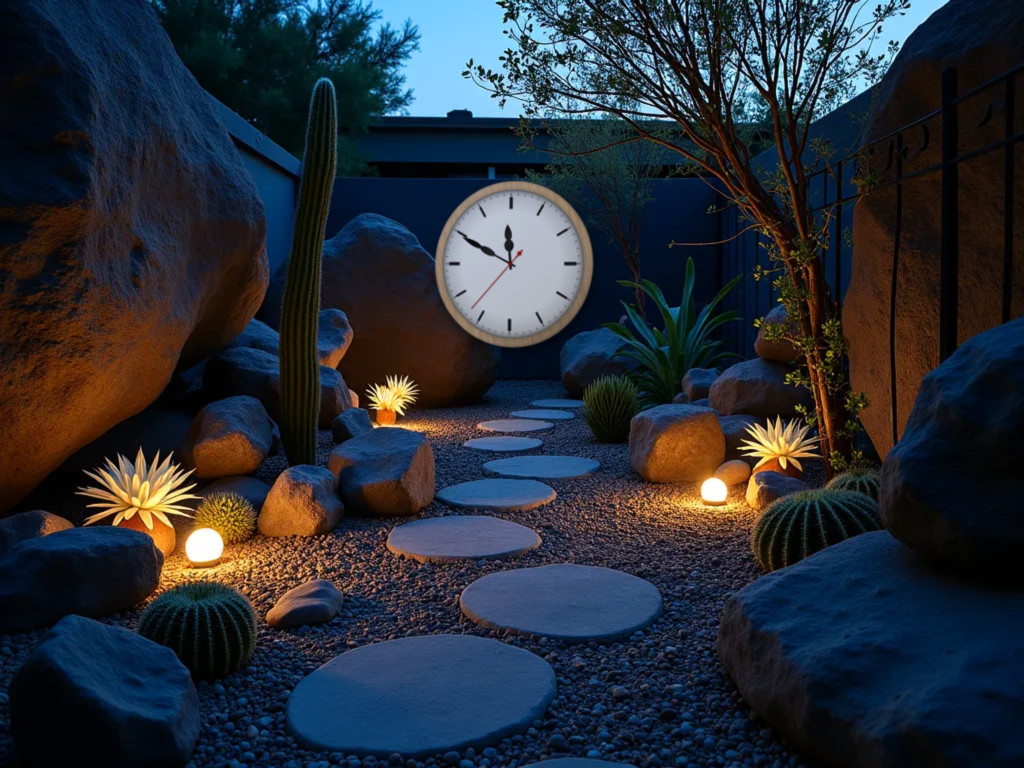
11:49:37
